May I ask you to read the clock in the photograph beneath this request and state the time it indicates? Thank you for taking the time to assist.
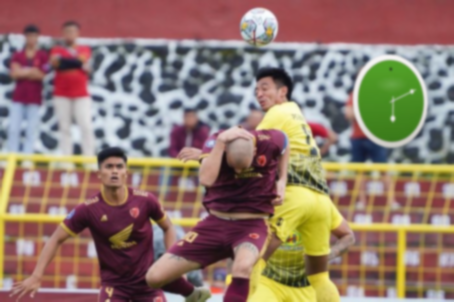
6:12
